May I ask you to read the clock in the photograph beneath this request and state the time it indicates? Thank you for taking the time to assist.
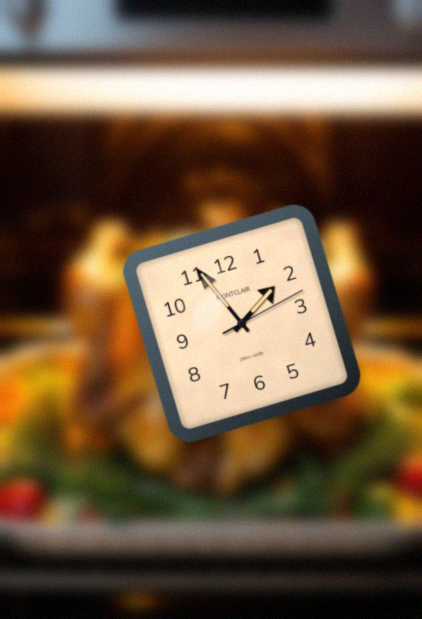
1:56:13
